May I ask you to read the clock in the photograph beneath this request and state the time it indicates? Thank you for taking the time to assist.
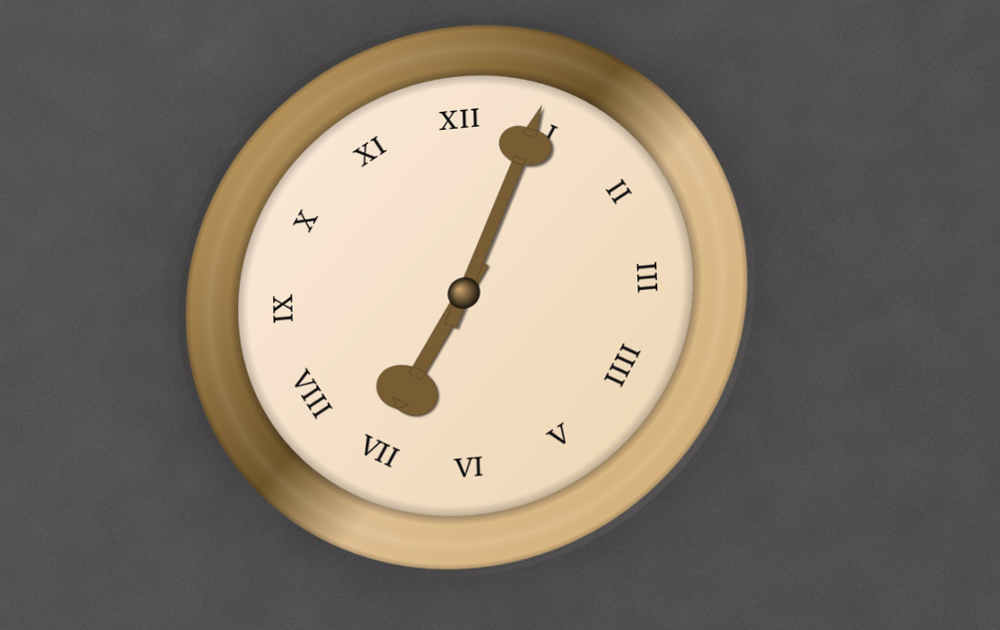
7:04
